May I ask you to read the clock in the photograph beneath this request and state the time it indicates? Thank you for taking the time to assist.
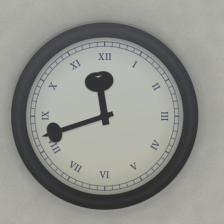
11:42
